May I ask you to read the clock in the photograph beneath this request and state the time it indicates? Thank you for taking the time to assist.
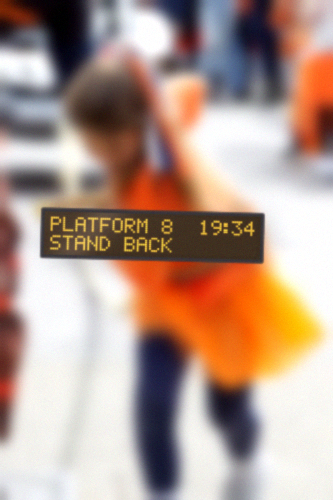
19:34
